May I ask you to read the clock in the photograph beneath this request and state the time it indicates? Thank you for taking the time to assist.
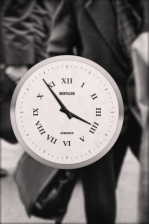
3:54
